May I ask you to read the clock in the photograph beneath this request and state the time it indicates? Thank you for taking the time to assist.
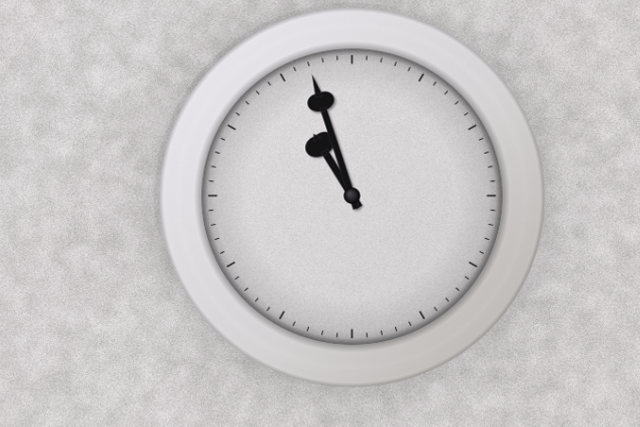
10:57
